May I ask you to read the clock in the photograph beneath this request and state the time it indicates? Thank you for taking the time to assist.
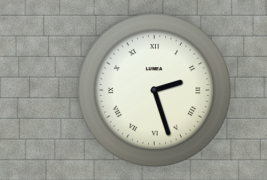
2:27
